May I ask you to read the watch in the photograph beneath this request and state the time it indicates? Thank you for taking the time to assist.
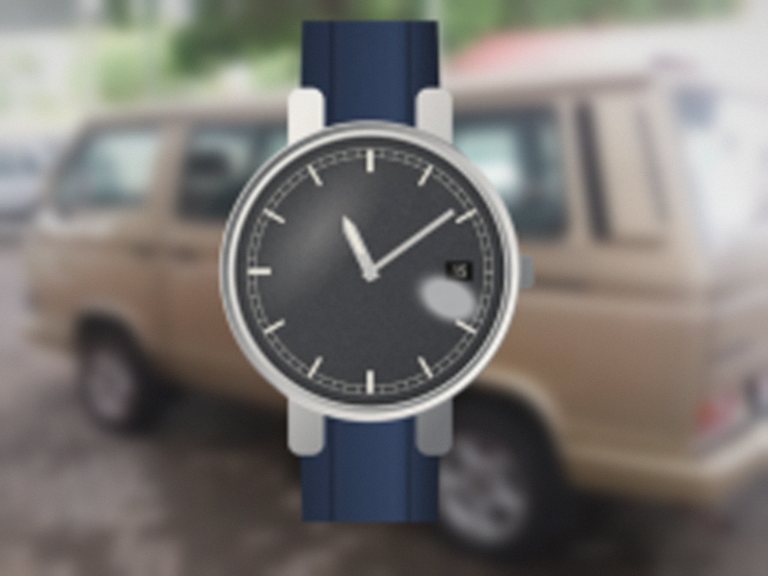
11:09
